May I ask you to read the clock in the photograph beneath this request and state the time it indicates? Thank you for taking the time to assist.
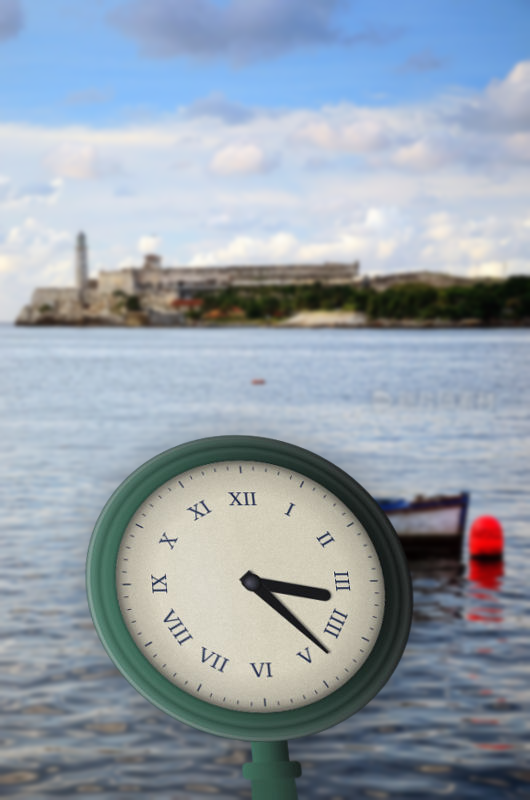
3:23
